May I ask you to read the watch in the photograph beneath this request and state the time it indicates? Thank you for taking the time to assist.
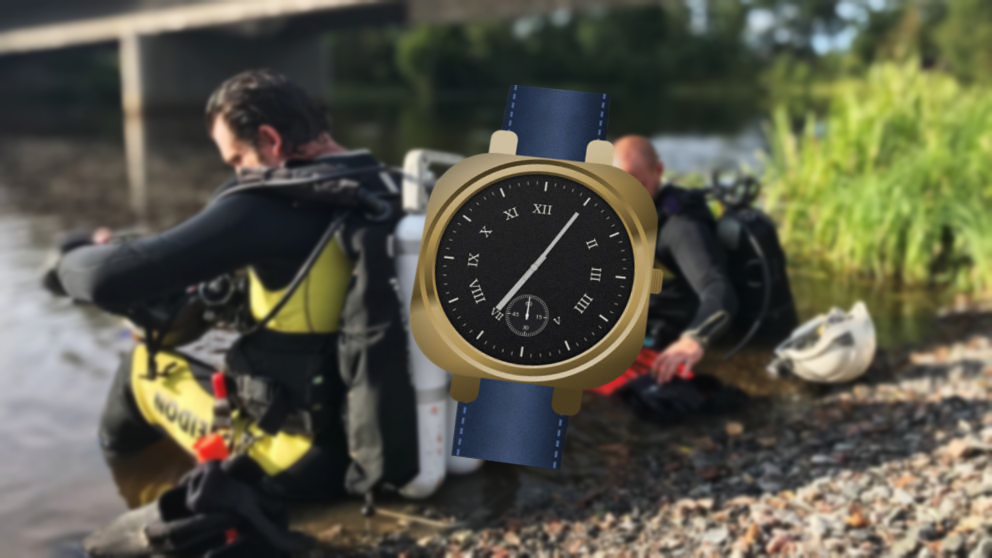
7:05
